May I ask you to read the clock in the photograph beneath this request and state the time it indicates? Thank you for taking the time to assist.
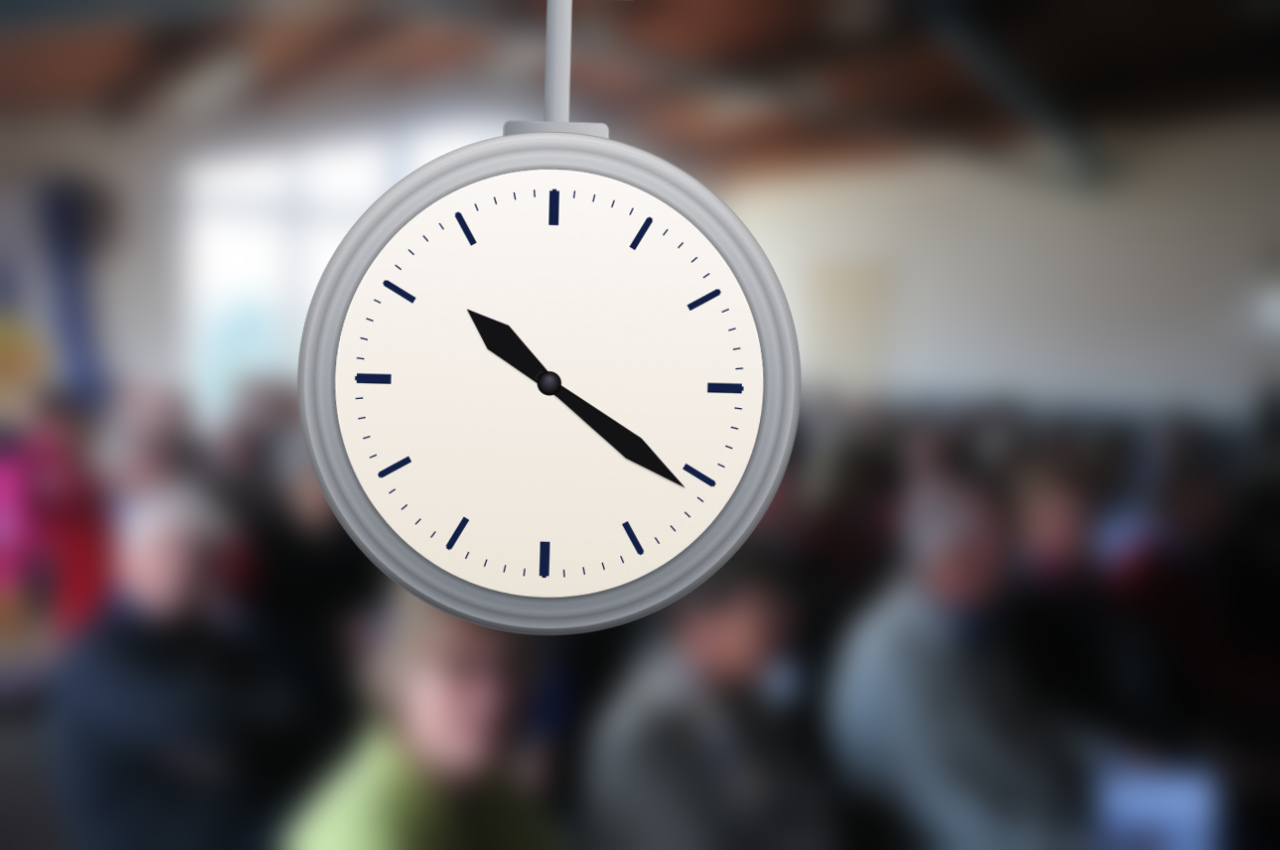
10:21
